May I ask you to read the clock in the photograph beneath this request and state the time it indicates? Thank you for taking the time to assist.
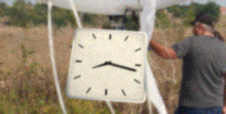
8:17
